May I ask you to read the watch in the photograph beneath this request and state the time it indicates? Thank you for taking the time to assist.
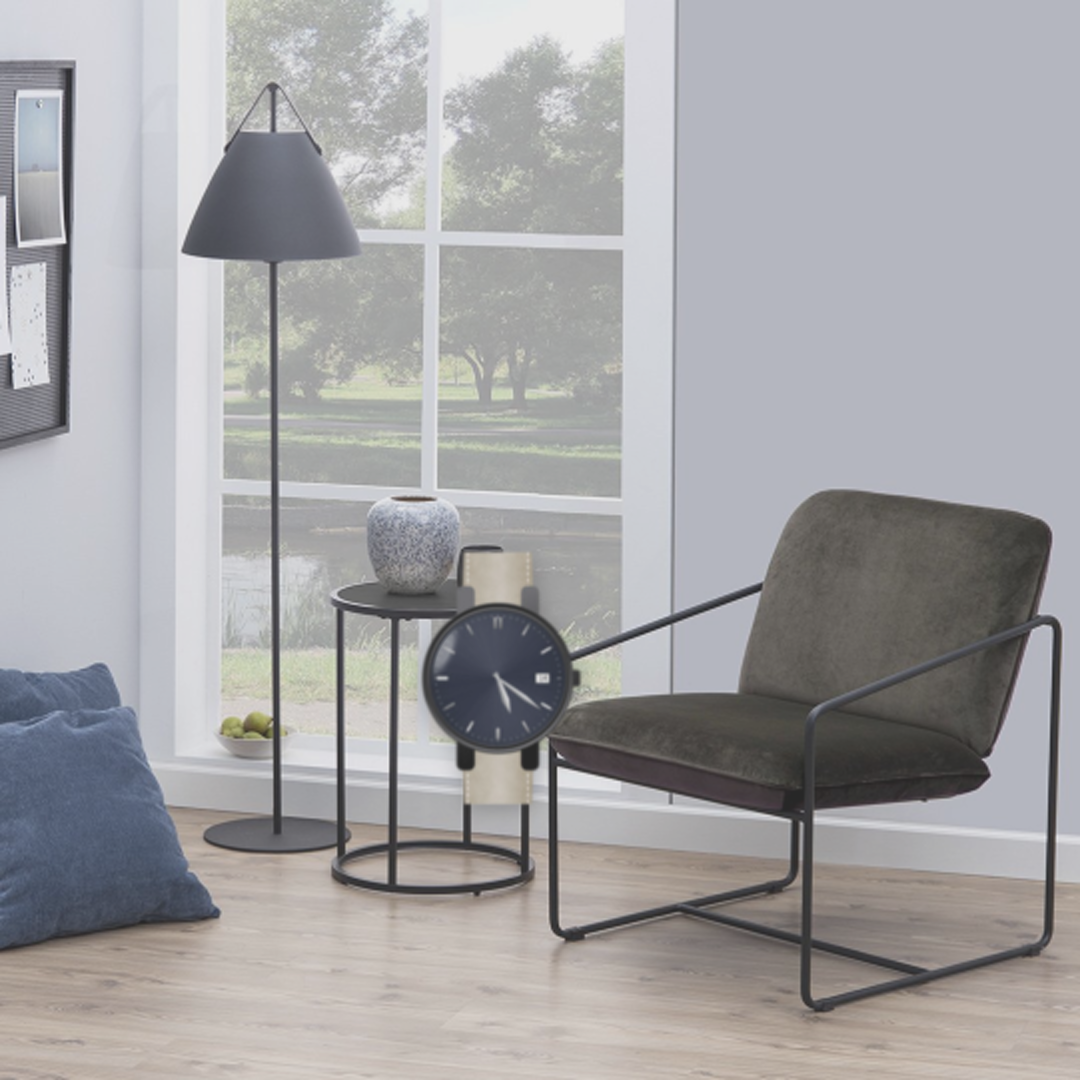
5:21
